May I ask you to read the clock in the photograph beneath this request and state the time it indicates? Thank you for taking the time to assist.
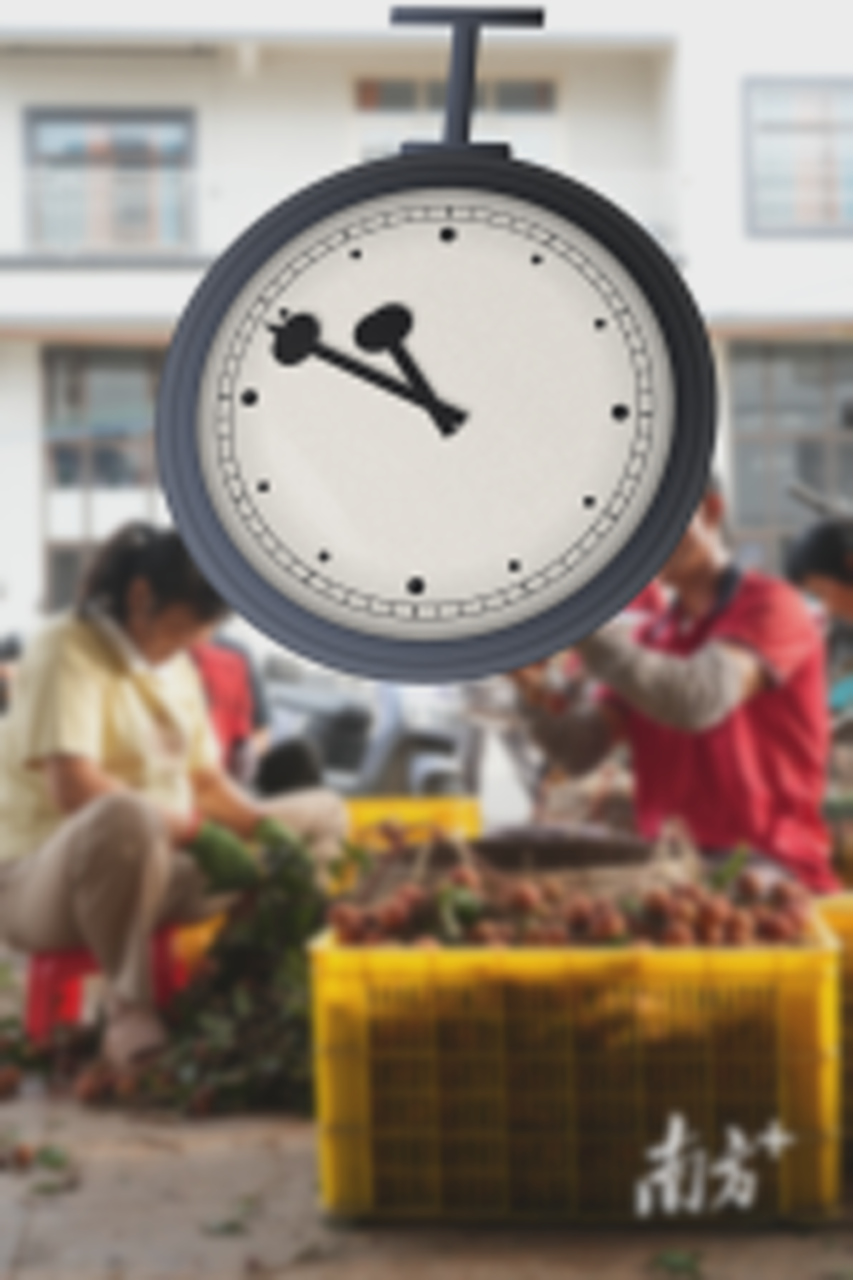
10:49
